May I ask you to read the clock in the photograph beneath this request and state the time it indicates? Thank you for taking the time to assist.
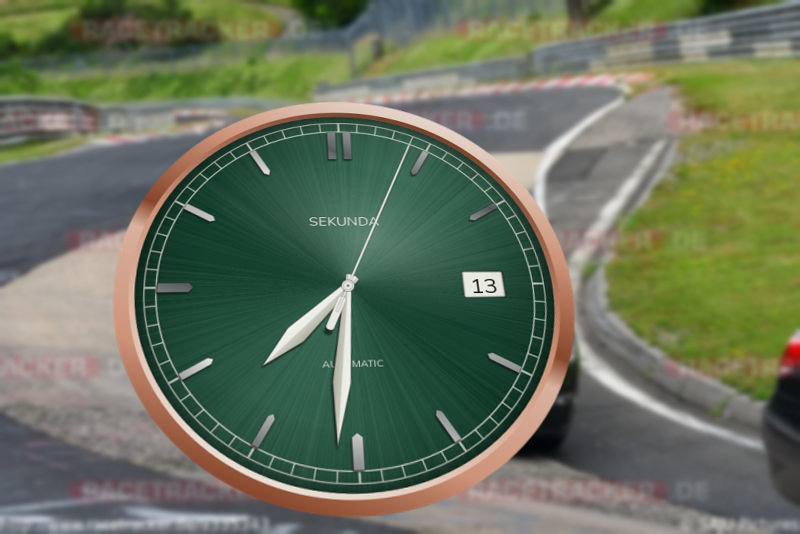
7:31:04
